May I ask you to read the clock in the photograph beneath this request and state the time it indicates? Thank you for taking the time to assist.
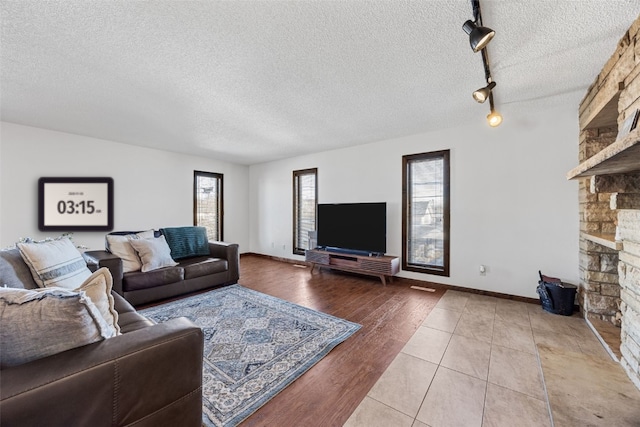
3:15
